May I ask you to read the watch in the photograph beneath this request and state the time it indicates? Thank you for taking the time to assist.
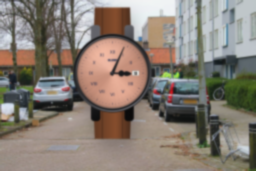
3:04
